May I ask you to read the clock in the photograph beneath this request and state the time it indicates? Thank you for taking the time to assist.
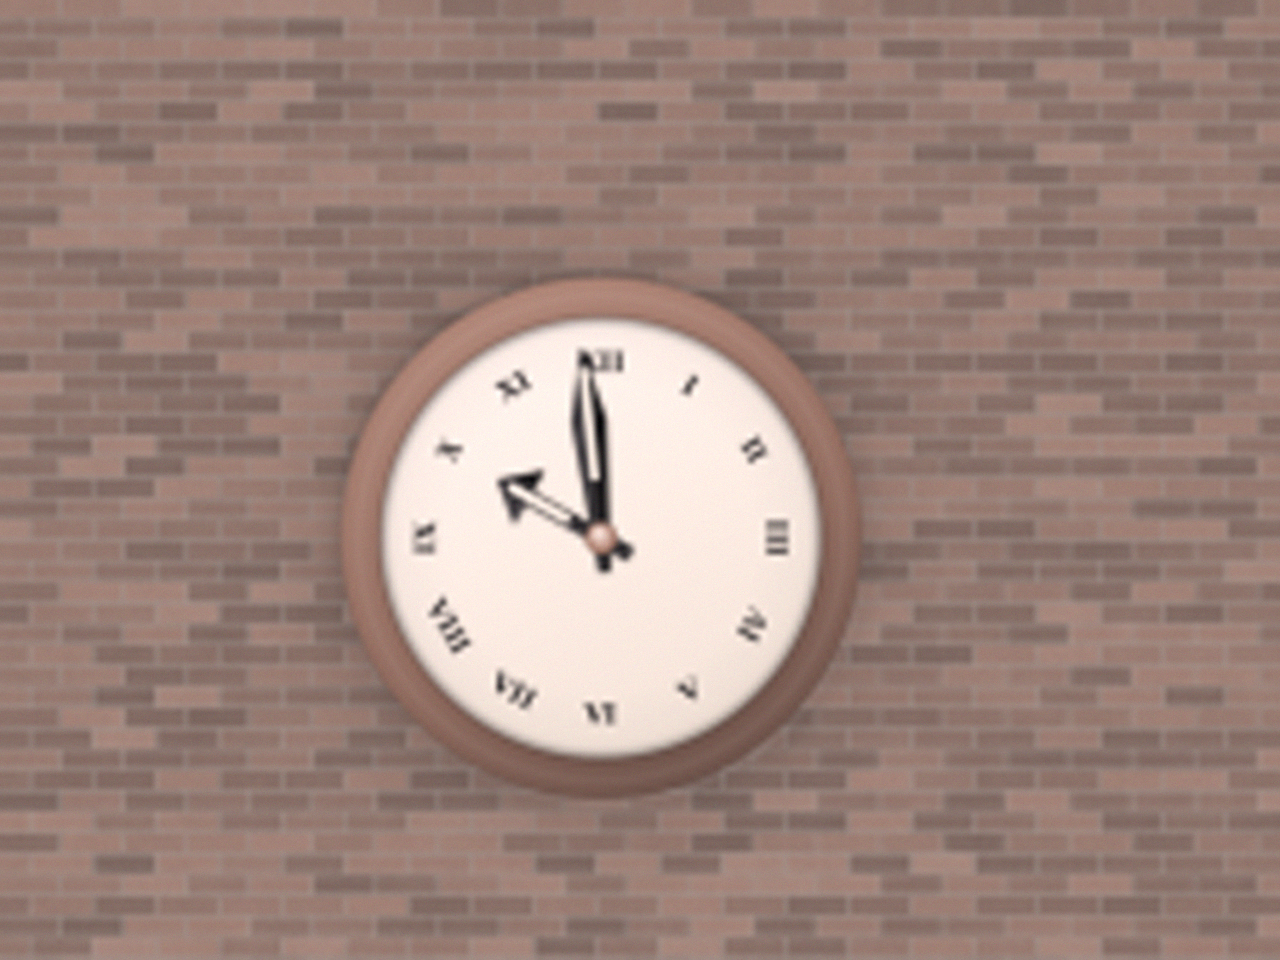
9:59
